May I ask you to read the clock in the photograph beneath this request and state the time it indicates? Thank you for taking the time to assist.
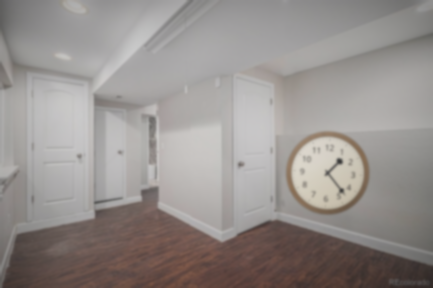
1:23
